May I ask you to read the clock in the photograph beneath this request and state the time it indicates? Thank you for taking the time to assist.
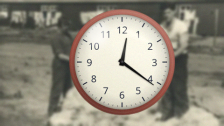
12:21
